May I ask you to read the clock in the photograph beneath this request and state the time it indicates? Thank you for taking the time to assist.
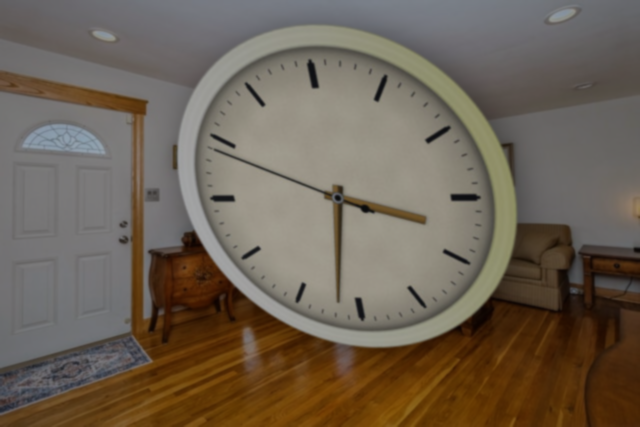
3:31:49
